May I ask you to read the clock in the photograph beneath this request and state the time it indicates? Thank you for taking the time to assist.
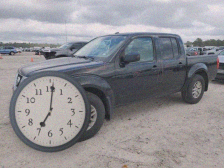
7:01
